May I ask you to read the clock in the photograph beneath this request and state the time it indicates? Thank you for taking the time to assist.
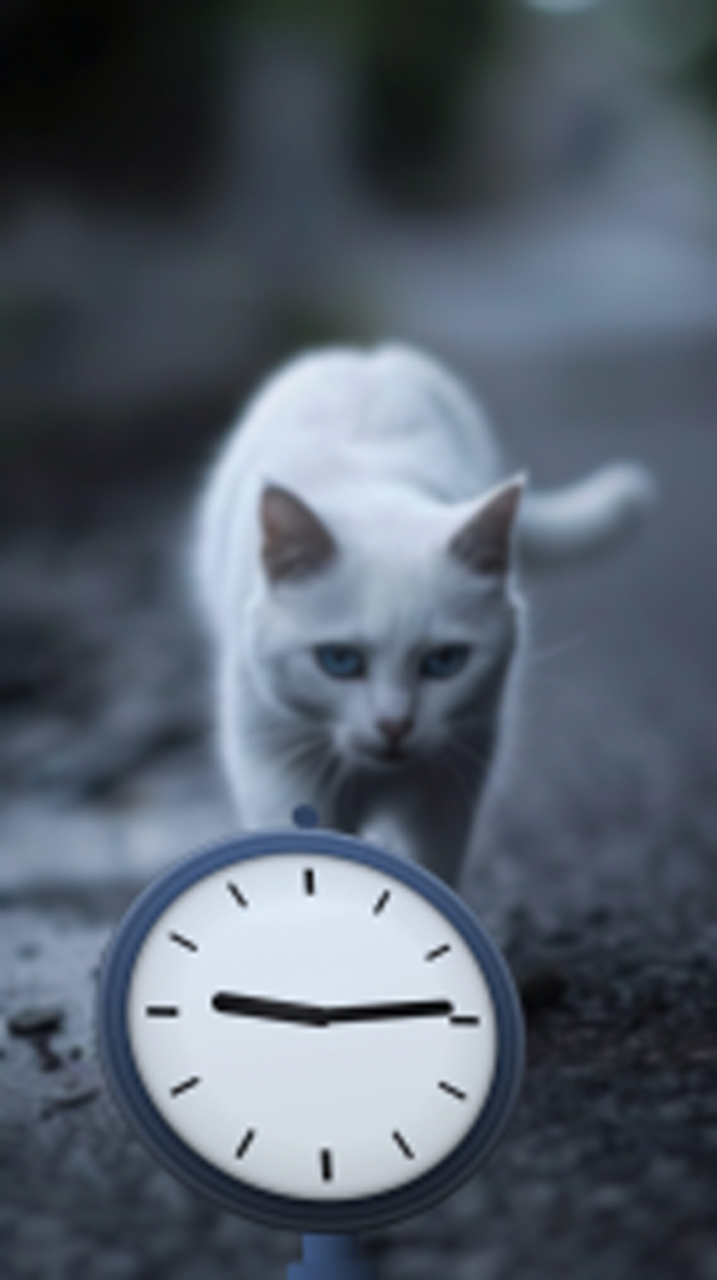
9:14
